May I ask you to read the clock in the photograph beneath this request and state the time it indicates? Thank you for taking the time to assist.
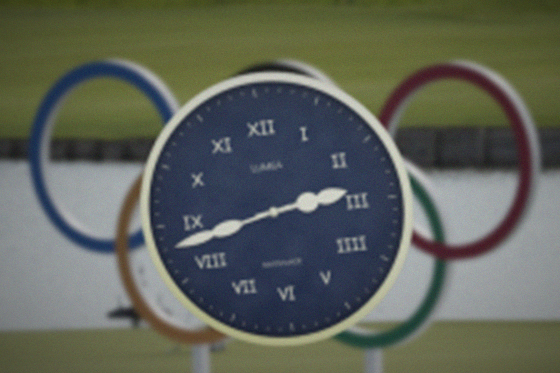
2:43
